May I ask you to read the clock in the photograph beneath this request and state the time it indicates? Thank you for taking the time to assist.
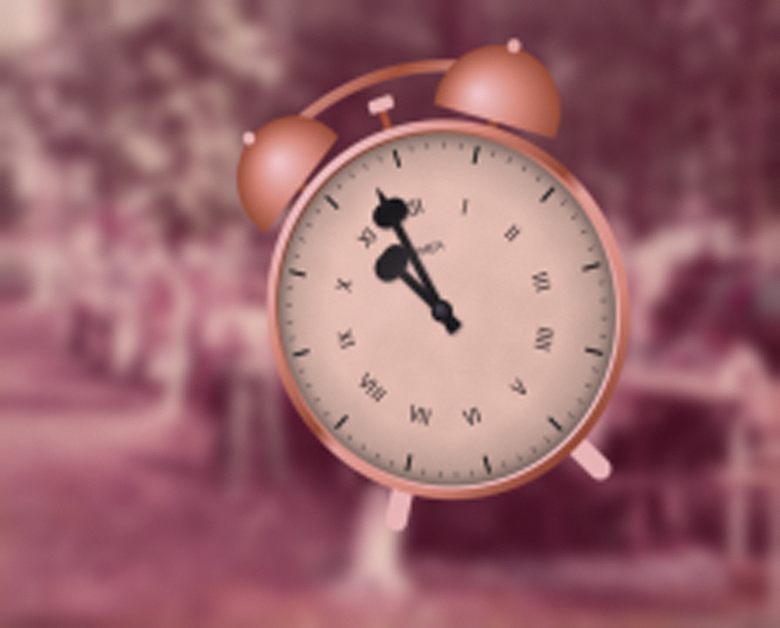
10:58
